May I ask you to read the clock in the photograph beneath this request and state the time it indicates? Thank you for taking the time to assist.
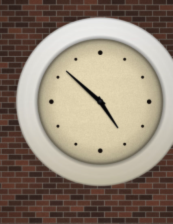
4:52
